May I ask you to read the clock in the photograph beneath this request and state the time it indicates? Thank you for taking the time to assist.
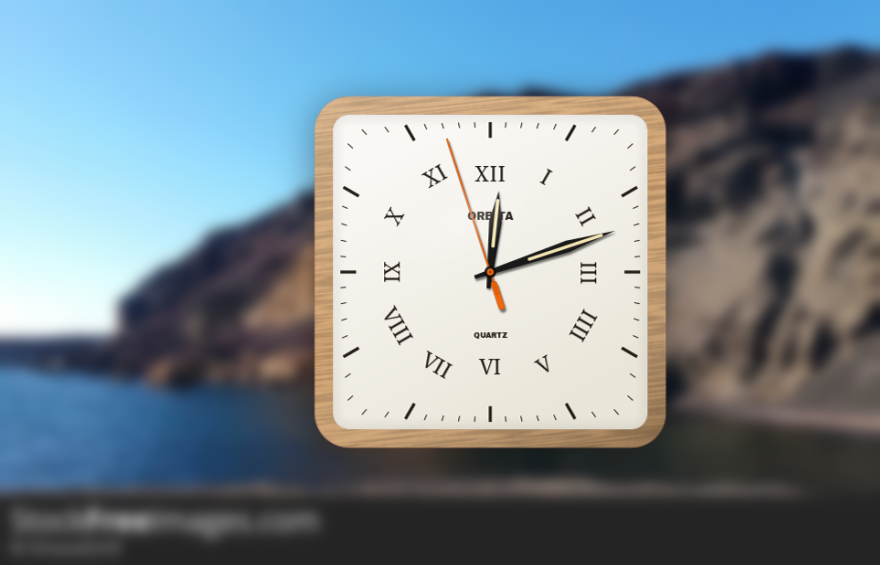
12:11:57
